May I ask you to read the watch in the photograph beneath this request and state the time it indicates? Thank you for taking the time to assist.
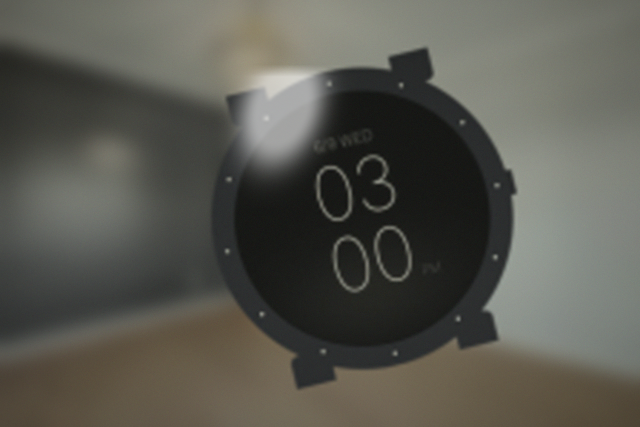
3:00
